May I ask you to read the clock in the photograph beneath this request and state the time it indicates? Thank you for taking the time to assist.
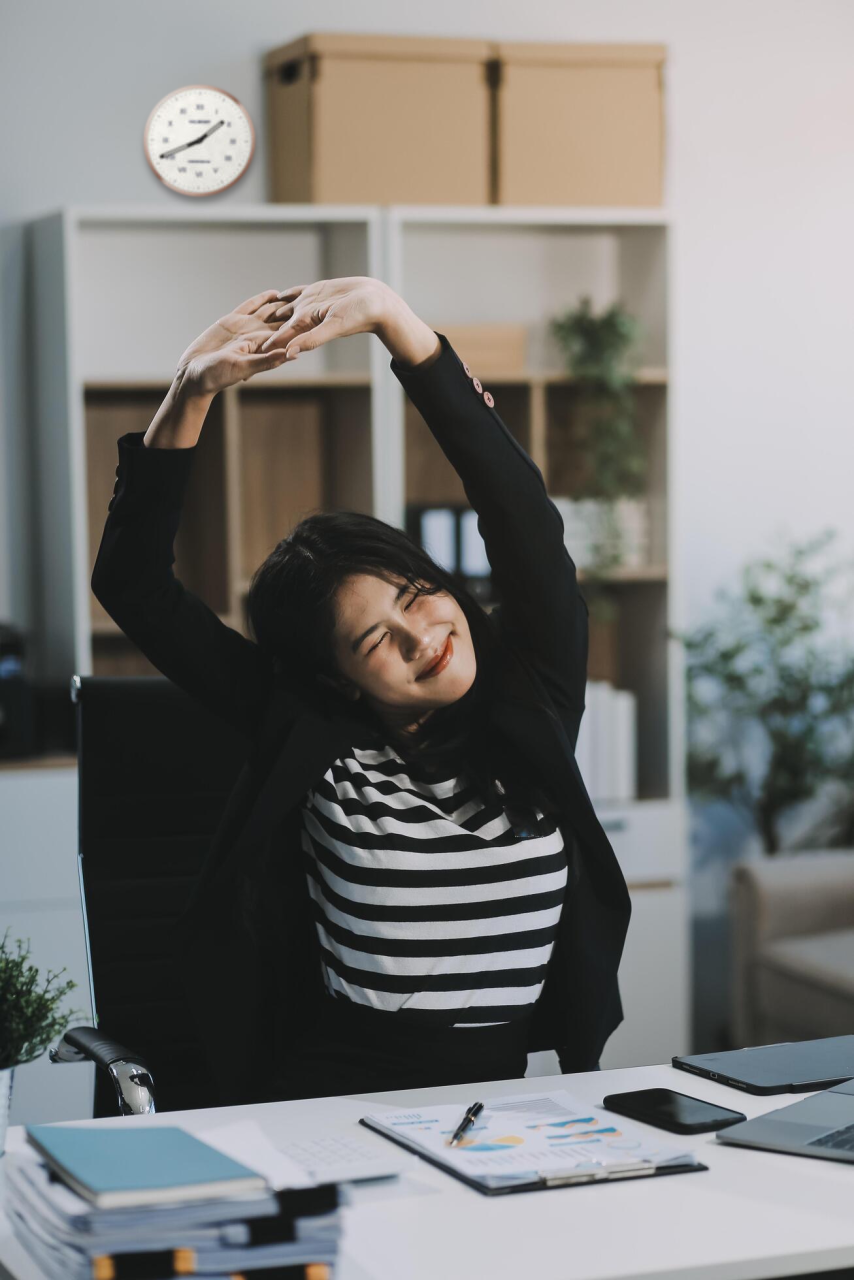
1:41
